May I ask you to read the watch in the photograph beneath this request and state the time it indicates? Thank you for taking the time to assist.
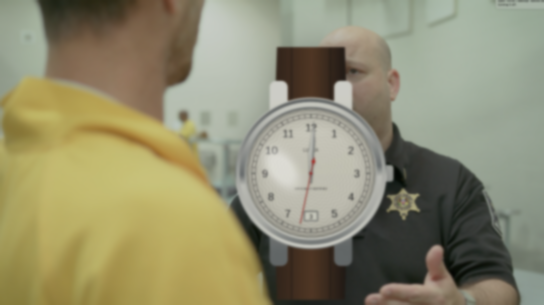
12:00:32
